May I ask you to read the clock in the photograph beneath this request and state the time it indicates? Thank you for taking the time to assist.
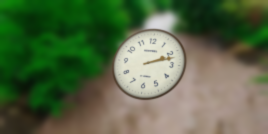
2:12
